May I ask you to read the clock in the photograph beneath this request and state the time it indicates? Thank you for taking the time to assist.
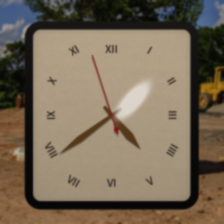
4:38:57
